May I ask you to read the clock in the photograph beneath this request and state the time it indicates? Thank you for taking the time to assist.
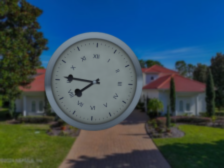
7:46
